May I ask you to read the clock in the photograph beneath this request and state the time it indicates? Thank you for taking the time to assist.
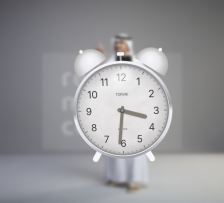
3:31
